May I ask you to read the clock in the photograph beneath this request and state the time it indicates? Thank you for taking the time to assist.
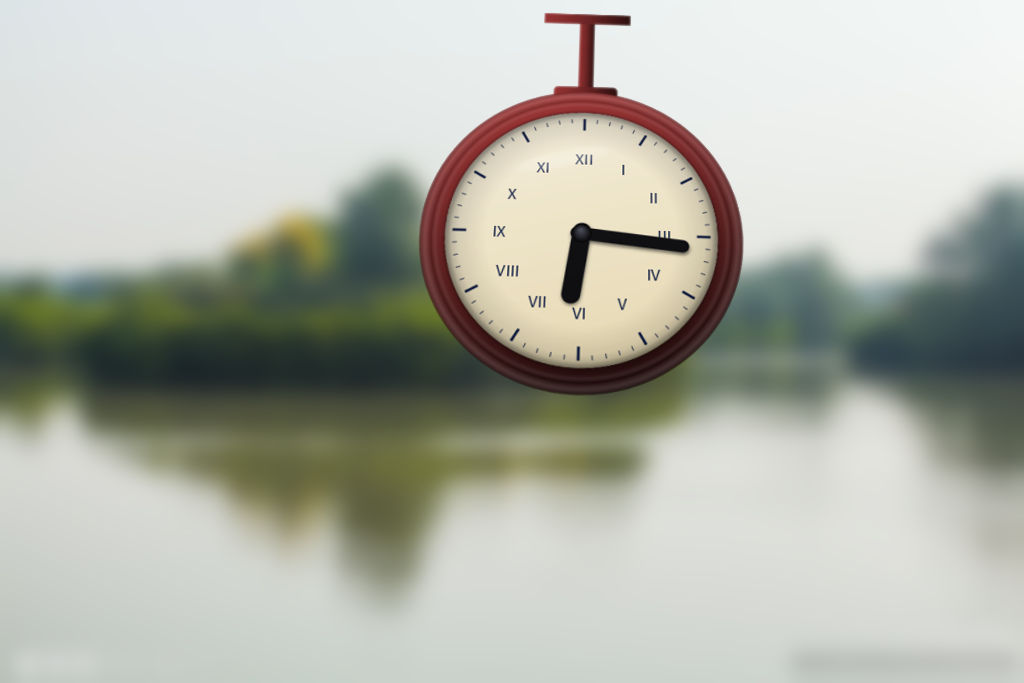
6:16
